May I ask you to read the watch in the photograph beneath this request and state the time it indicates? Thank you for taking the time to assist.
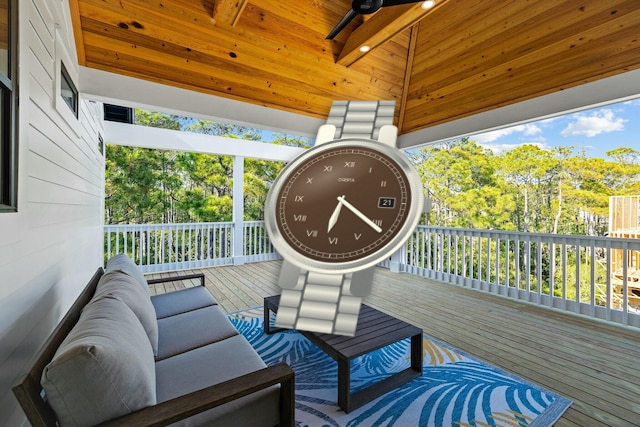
6:21
